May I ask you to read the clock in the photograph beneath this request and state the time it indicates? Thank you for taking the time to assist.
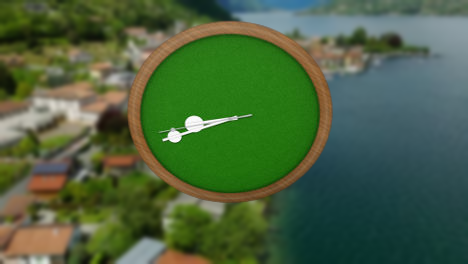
8:41:43
